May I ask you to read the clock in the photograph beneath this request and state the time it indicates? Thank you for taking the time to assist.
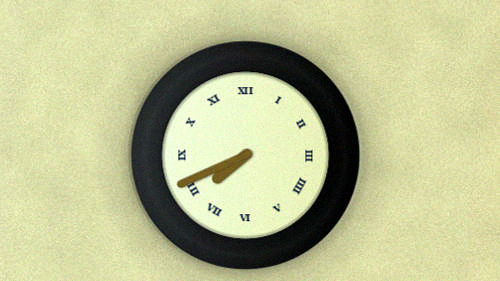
7:41
